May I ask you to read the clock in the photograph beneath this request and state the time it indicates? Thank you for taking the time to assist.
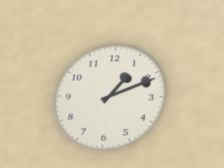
1:11
